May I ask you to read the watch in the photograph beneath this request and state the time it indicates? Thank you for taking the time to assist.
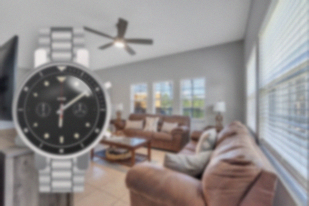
6:09
